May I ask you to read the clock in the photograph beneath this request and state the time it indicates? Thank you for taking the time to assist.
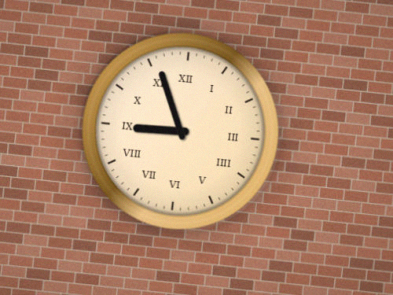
8:56
